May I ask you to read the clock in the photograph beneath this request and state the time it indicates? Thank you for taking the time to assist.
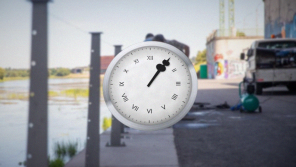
1:06
